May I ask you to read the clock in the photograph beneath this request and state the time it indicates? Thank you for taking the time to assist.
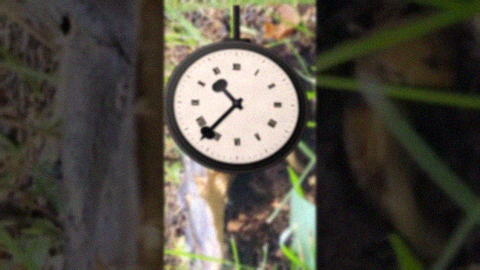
10:37
